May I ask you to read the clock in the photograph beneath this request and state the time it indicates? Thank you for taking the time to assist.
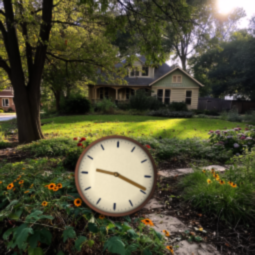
9:19
